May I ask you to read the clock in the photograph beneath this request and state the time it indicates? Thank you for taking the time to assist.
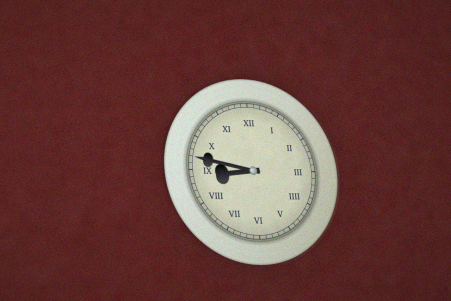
8:47
